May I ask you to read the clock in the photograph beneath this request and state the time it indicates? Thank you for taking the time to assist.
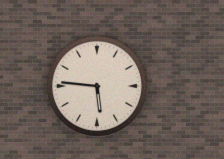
5:46
